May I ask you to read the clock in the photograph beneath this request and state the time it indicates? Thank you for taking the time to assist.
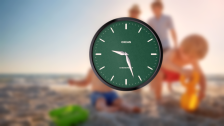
9:27
